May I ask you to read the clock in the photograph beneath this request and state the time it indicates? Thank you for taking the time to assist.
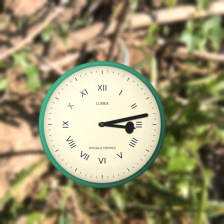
3:13
